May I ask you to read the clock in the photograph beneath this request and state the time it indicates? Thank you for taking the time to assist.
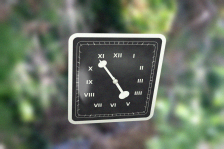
4:54
